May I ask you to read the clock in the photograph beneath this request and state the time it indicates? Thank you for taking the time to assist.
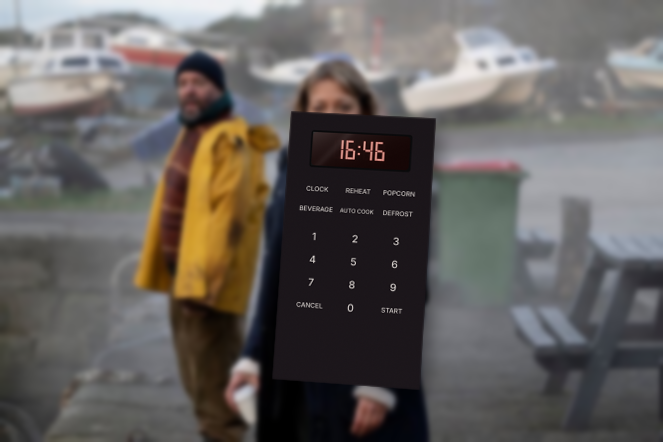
16:46
